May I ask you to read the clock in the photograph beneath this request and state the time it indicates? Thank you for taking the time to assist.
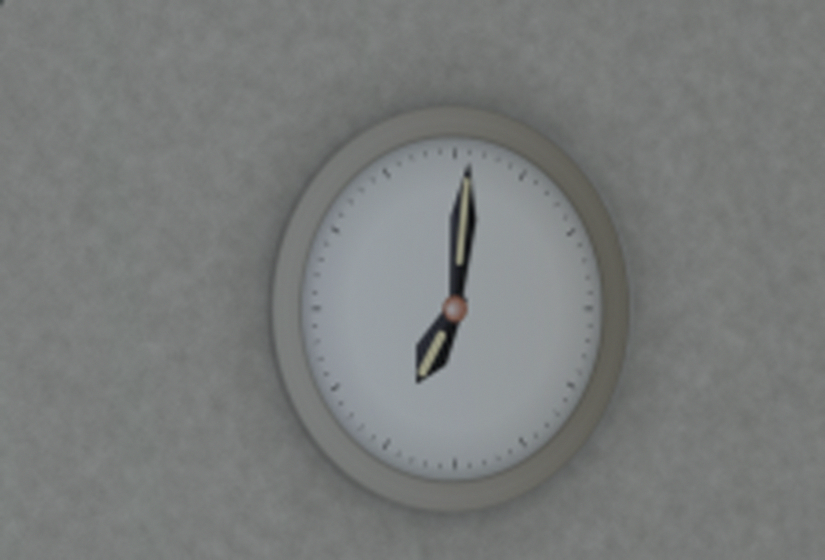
7:01
